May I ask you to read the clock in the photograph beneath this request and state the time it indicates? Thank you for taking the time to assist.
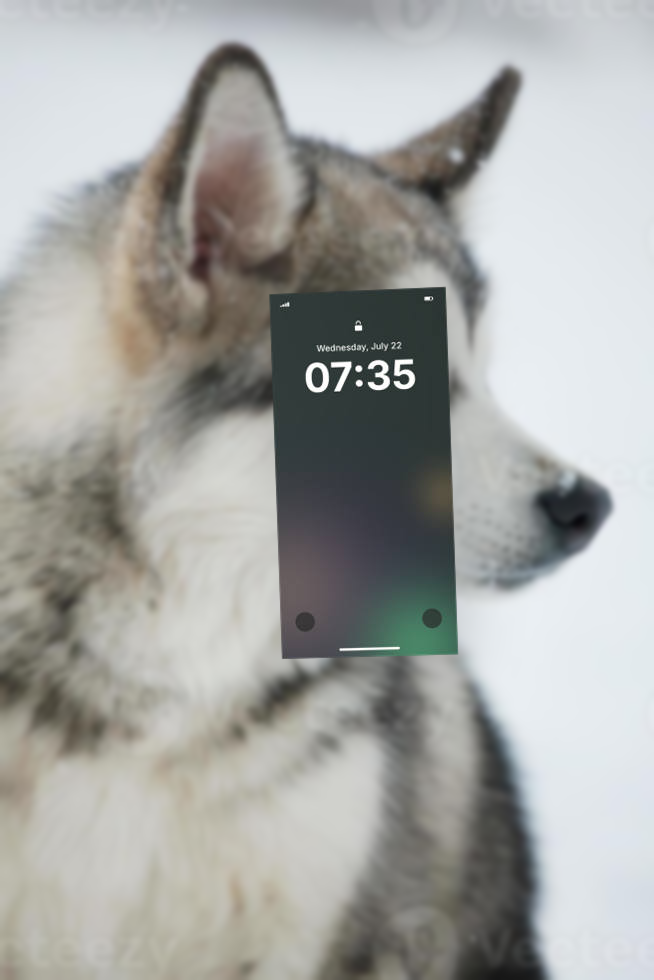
7:35
